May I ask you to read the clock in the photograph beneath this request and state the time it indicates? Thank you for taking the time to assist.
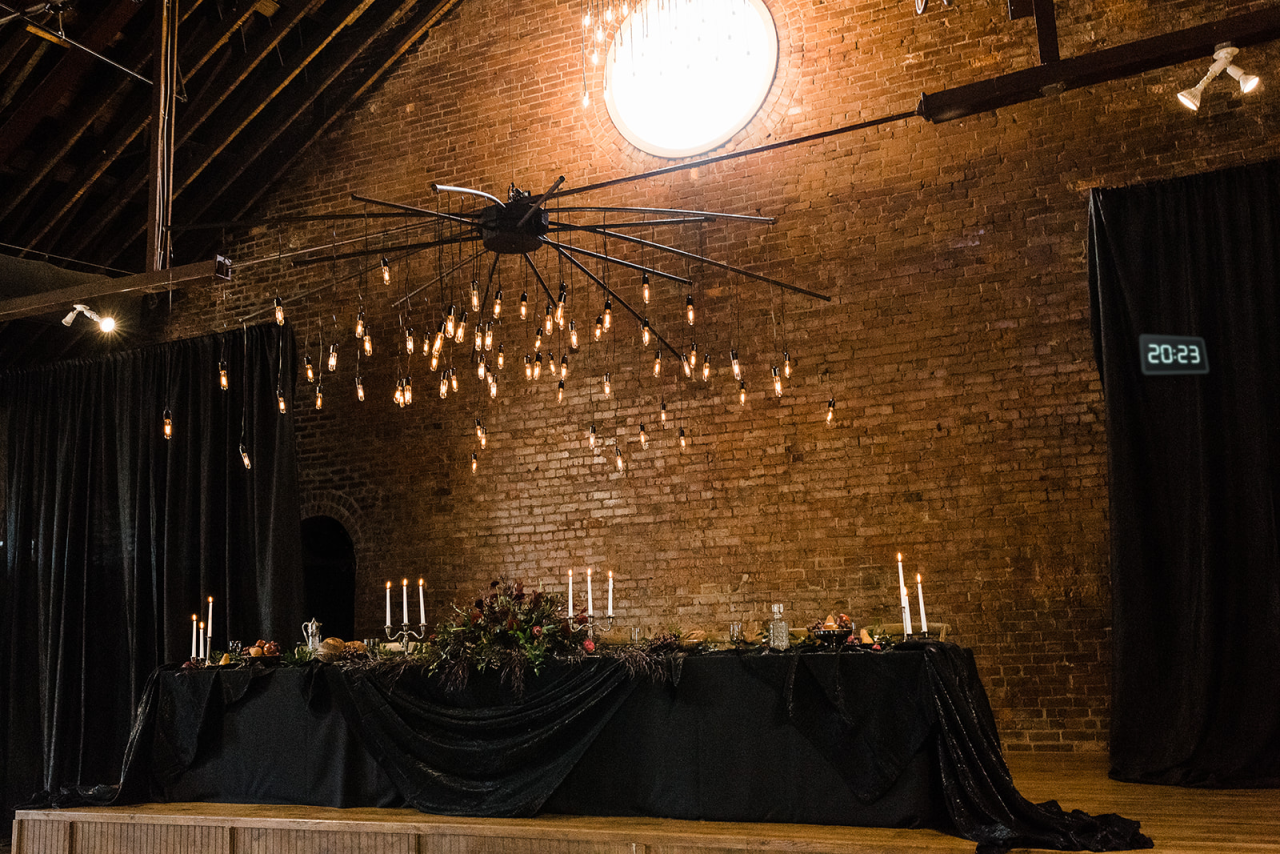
20:23
